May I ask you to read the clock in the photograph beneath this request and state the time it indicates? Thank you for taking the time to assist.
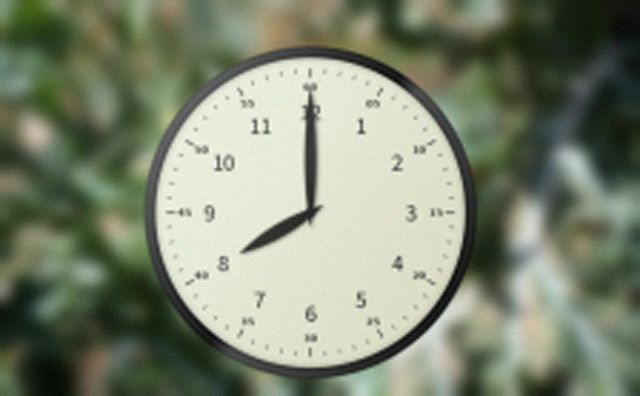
8:00
